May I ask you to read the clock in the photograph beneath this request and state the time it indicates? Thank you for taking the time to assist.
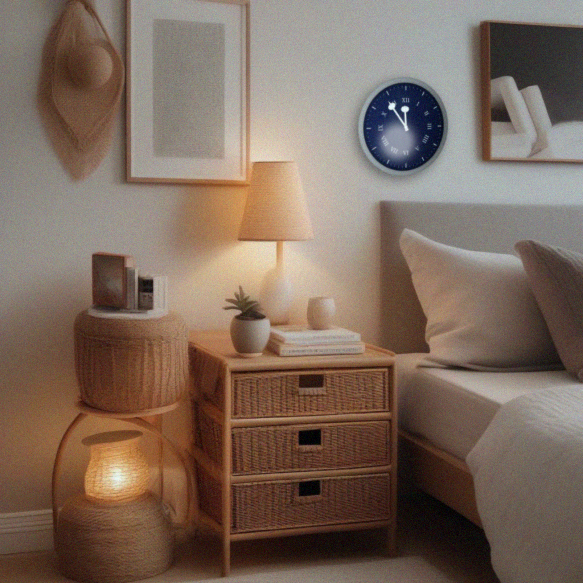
11:54
